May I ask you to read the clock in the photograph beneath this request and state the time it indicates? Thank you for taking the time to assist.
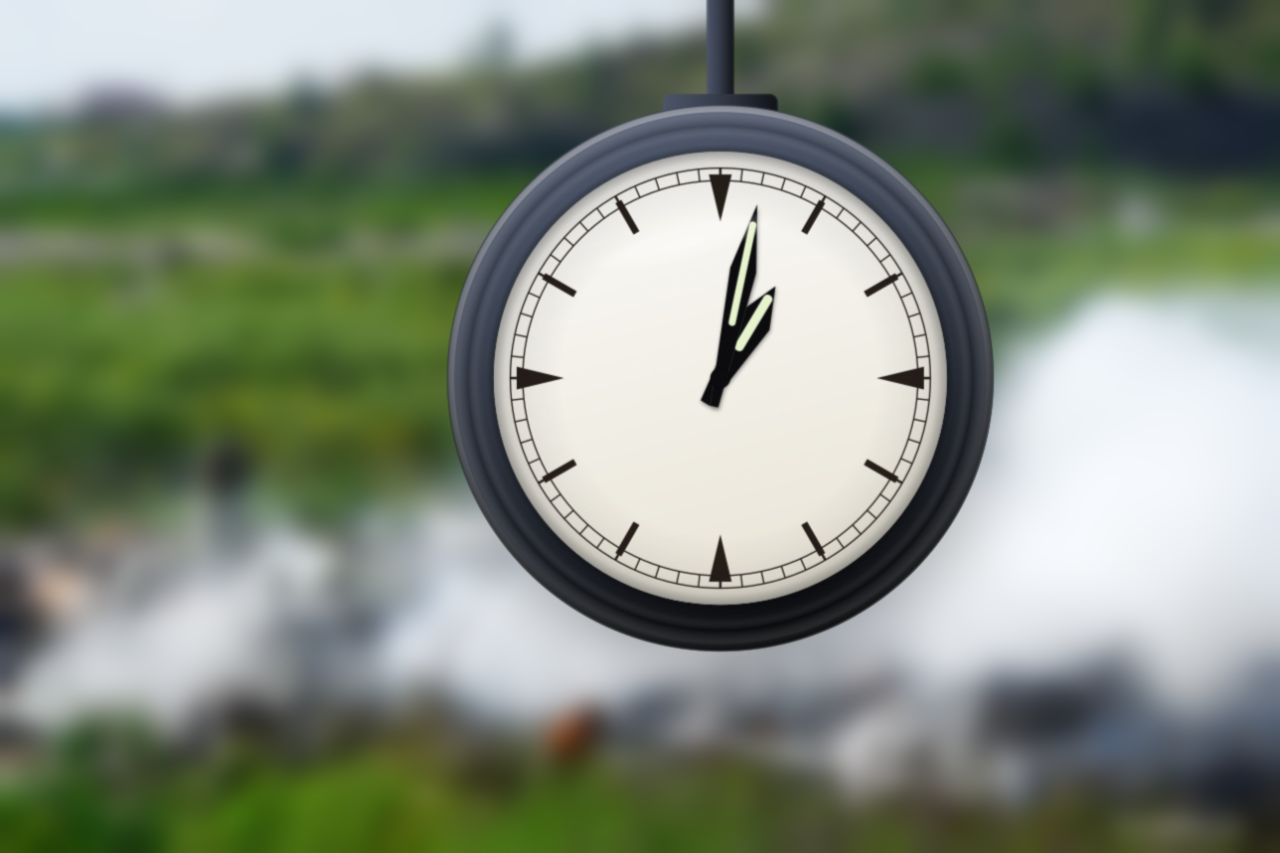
1:02
